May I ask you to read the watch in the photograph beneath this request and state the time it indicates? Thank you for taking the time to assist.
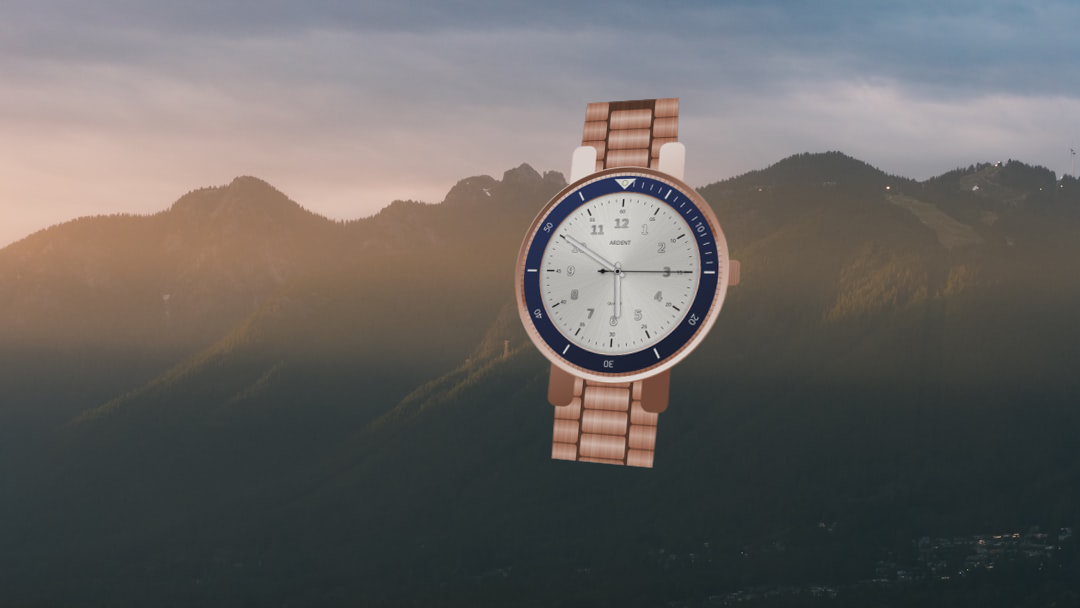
5:50:15
